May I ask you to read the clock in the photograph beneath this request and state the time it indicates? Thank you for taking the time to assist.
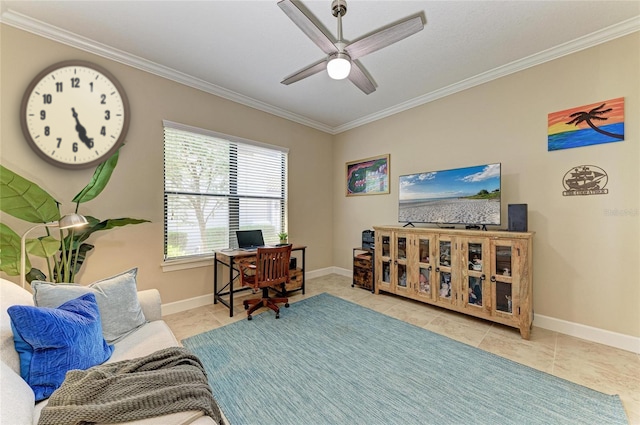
5:26
